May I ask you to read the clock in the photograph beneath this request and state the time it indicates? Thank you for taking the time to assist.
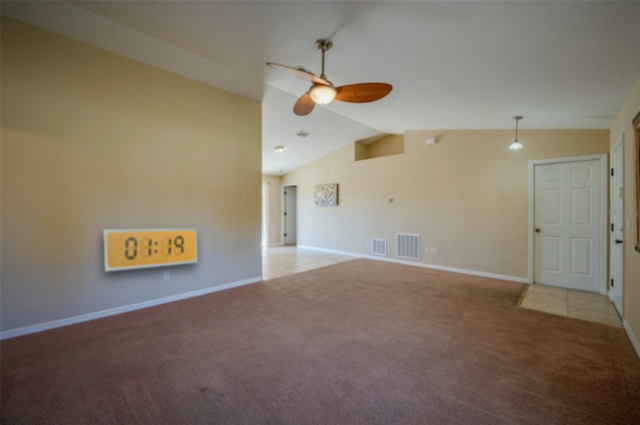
1:19
